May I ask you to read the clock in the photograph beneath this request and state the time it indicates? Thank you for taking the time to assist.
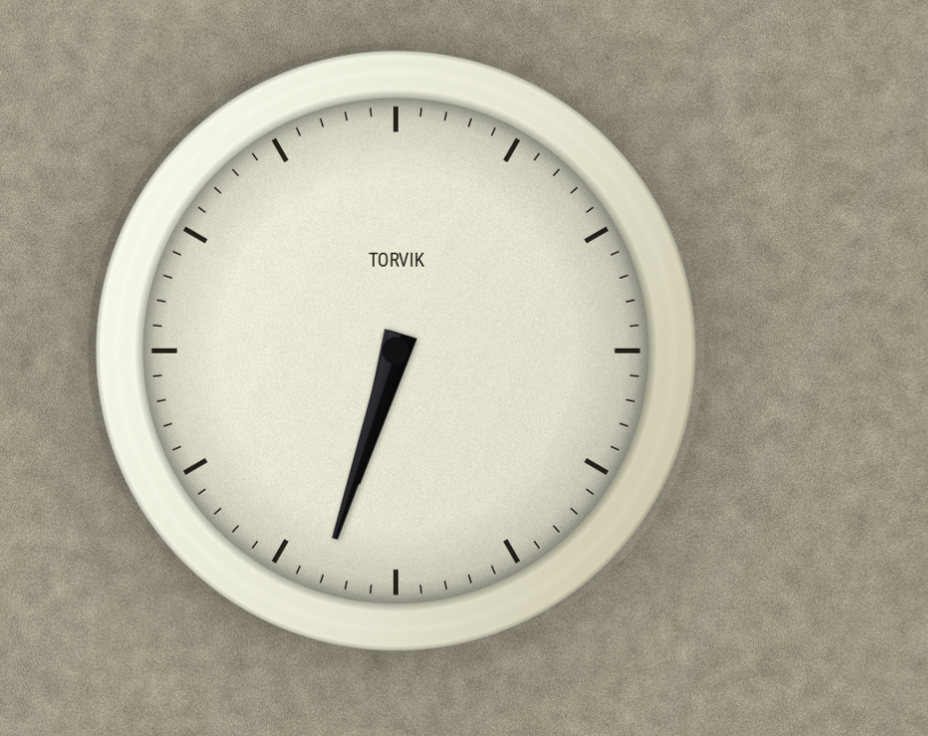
6:33
